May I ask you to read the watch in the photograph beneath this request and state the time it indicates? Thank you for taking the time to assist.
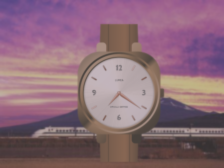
7:21
